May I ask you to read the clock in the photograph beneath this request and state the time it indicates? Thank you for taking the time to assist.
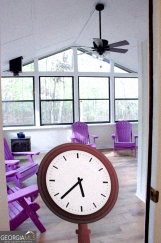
5:38
